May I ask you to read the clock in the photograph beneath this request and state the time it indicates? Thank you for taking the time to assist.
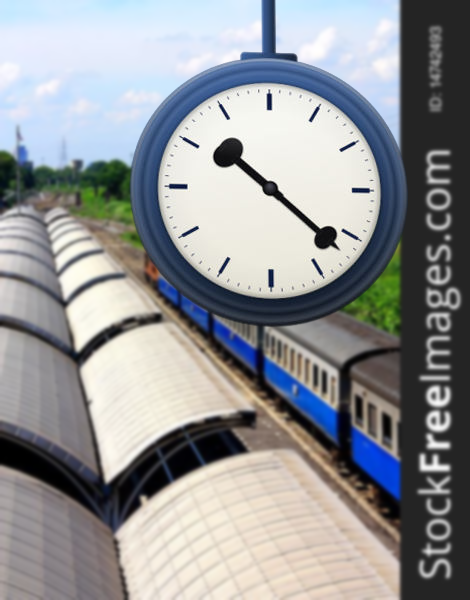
10:22
